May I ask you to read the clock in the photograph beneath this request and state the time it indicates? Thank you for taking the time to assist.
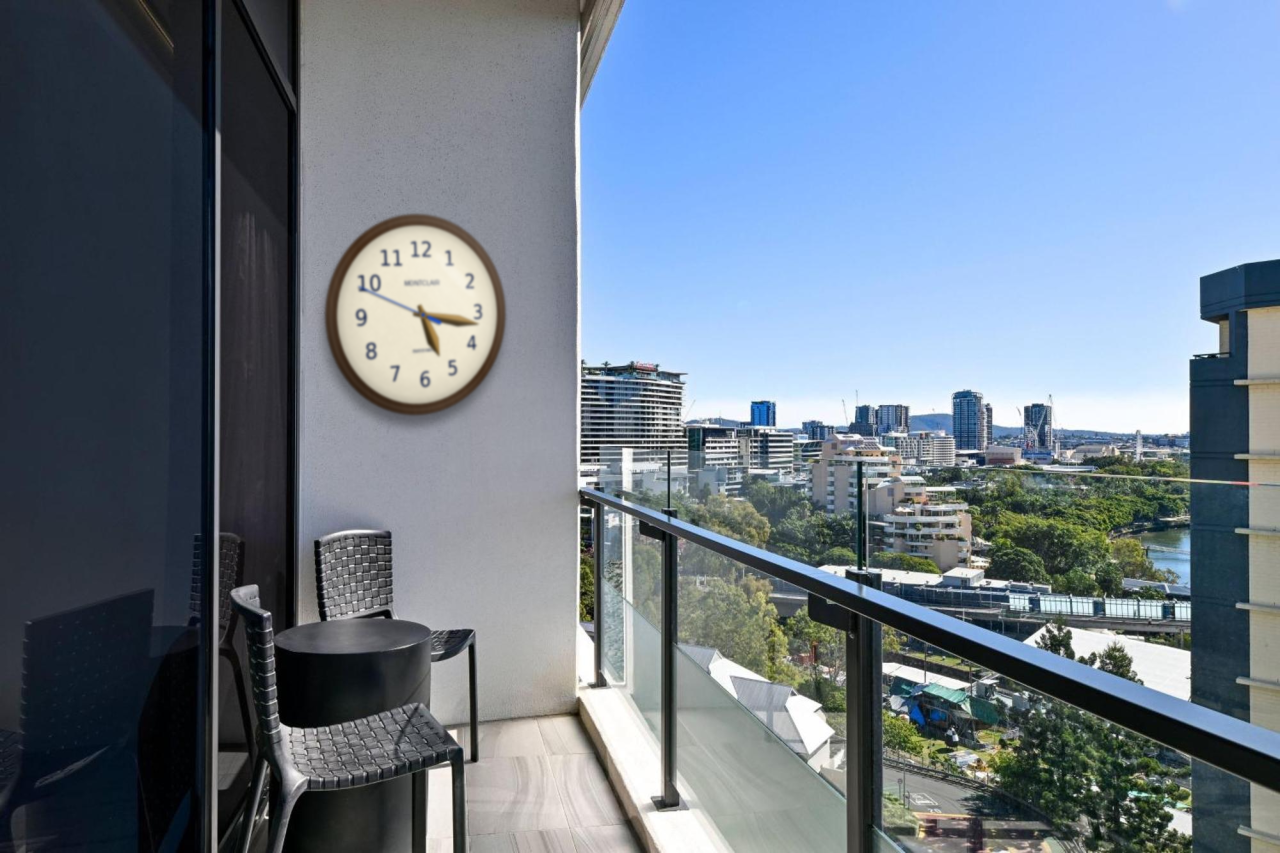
5:16:49
